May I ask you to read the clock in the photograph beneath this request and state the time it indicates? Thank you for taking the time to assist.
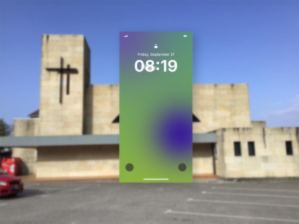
8:19
